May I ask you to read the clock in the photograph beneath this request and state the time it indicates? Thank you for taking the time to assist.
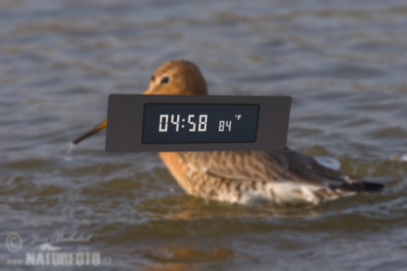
4:58
